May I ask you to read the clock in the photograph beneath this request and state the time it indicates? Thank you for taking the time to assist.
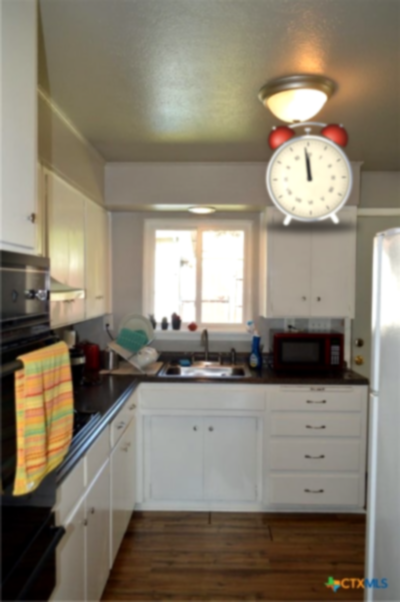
11:59
